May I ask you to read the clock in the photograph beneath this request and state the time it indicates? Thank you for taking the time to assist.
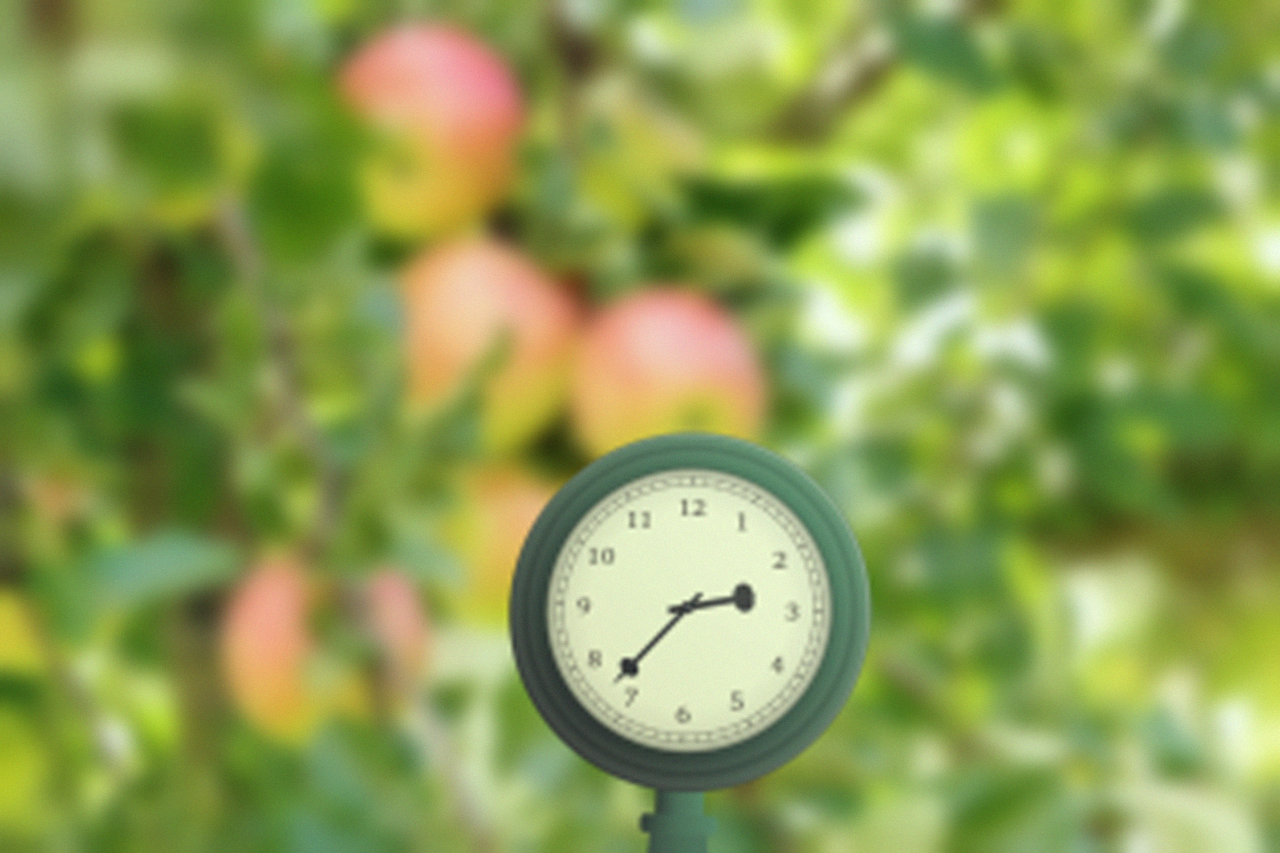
2:37
